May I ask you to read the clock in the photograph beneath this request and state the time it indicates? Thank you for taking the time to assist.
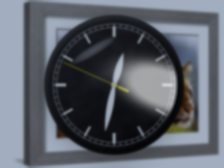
12:31:49
